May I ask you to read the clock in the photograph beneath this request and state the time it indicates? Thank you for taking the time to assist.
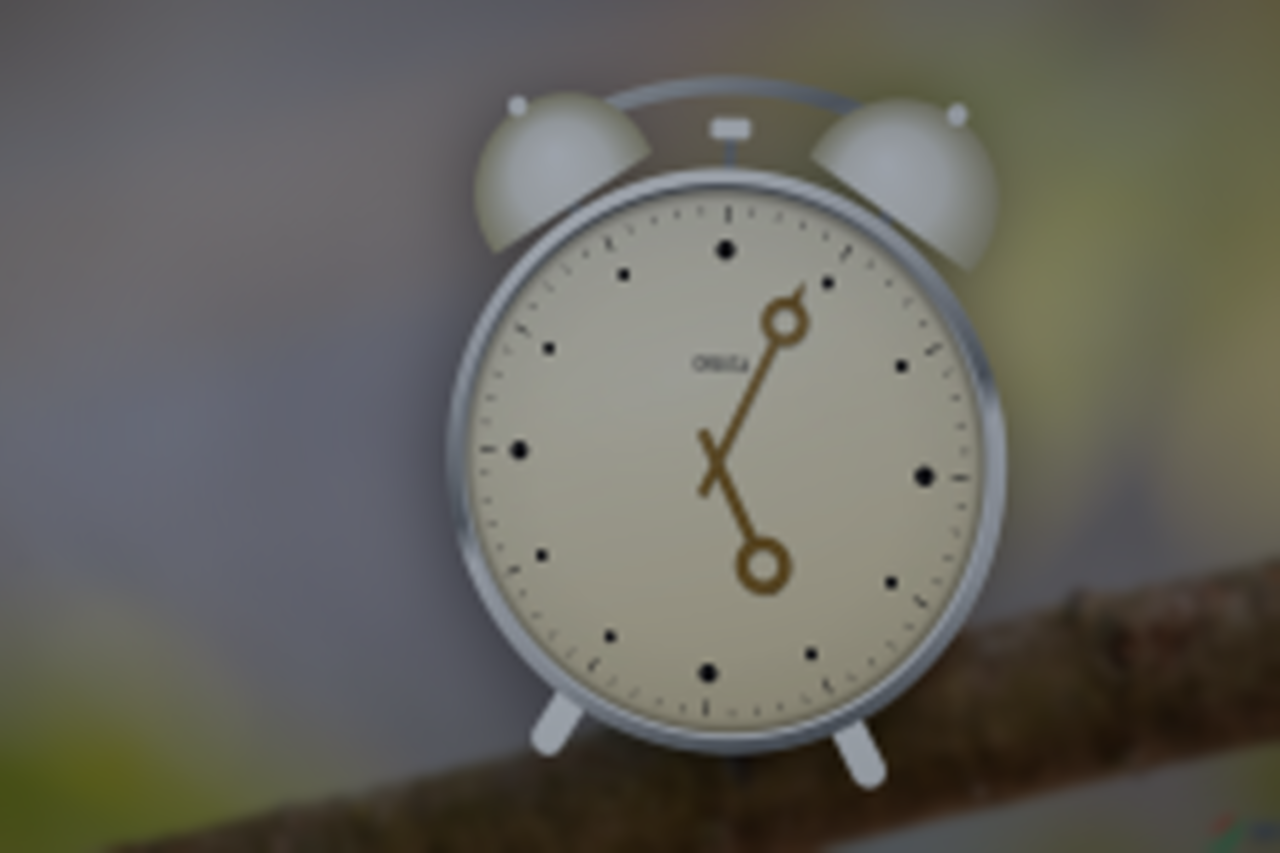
5:04
